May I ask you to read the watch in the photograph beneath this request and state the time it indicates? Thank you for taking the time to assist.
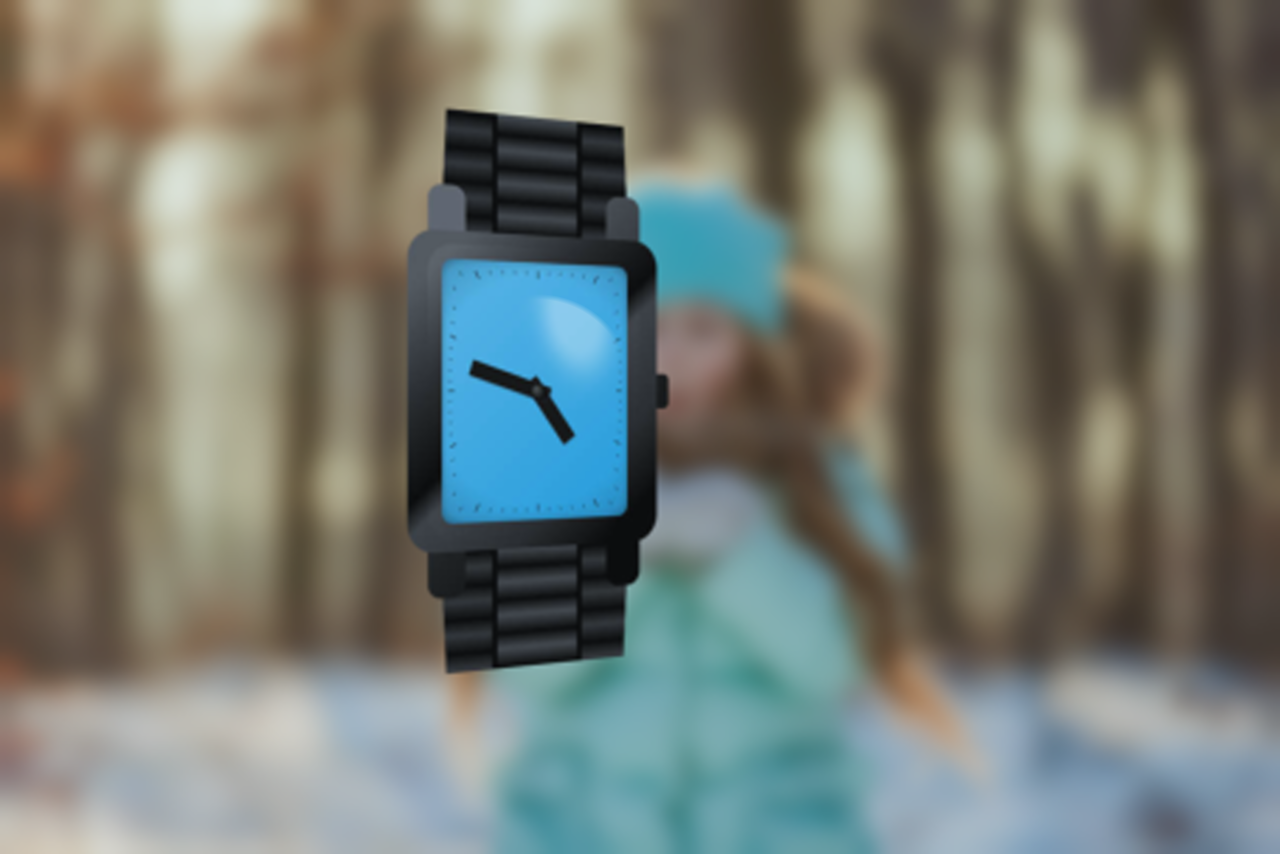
4:48
